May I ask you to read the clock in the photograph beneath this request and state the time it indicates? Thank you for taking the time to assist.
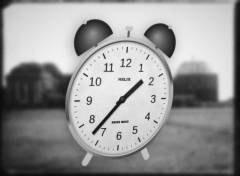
1:37
